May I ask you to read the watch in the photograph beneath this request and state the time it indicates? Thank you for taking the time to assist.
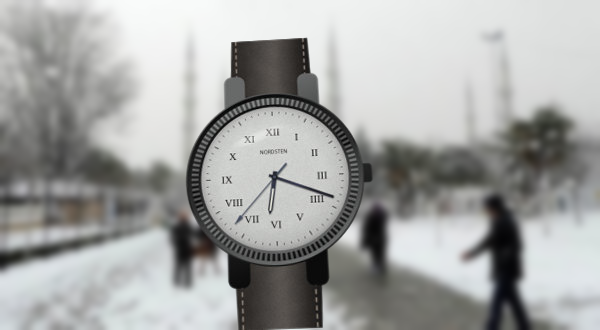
6:18:37
